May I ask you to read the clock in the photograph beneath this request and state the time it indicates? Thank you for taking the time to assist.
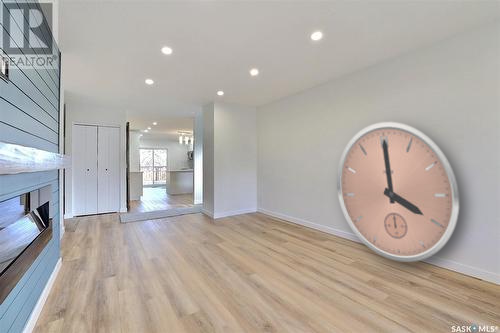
4:00
